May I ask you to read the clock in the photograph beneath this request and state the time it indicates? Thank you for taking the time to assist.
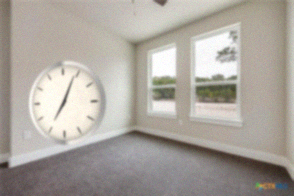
7:04
